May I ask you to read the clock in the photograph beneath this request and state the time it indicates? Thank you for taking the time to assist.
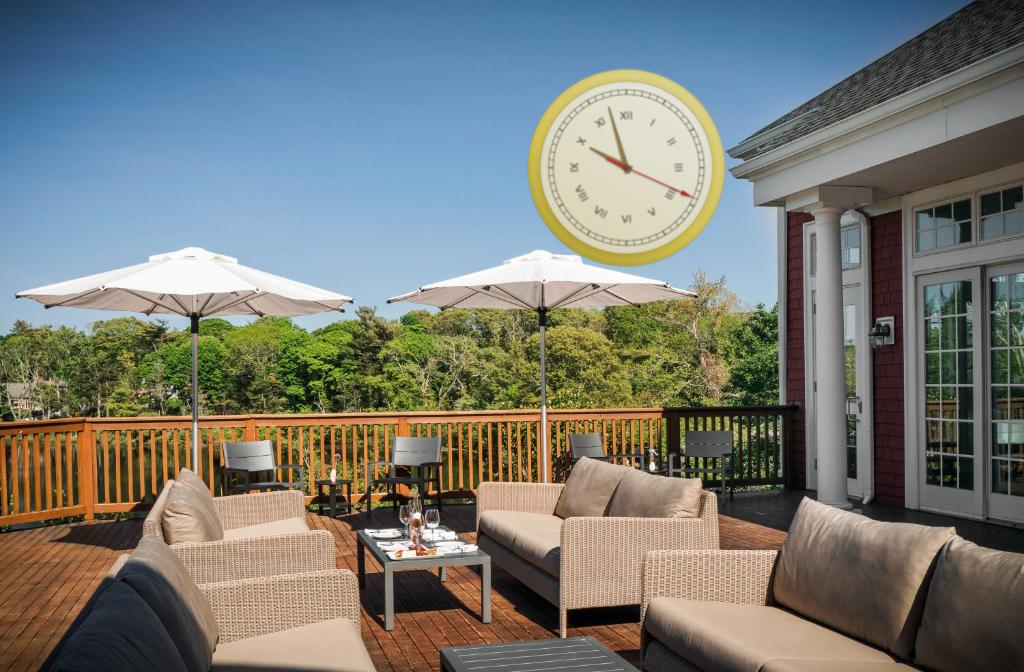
9:57:19
